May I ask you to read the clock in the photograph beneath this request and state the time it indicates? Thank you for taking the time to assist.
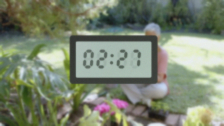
2:27
